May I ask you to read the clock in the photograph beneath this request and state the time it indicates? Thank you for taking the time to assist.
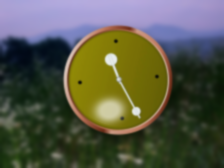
11:26
